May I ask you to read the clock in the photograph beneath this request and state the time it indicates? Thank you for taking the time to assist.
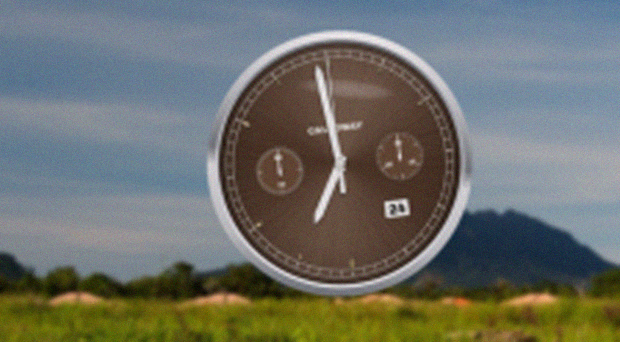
6:59
